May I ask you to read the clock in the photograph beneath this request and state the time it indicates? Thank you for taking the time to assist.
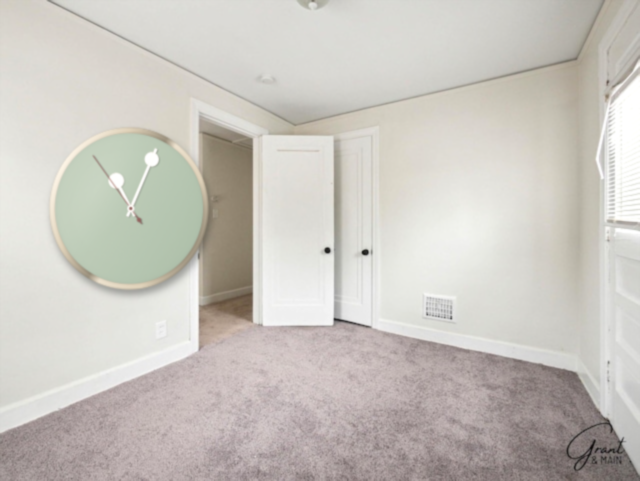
11:03:54
